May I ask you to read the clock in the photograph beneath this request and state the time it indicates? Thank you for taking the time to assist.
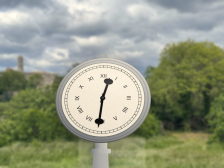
12:31
